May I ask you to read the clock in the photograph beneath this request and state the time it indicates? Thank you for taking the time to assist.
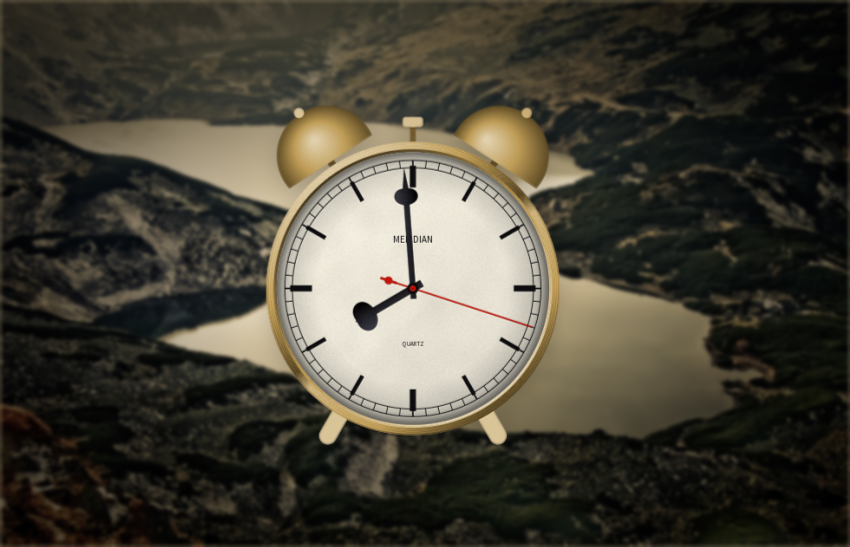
7:59:18
